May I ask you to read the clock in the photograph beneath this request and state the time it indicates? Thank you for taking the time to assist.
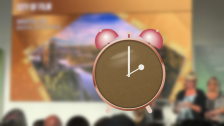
2:00
